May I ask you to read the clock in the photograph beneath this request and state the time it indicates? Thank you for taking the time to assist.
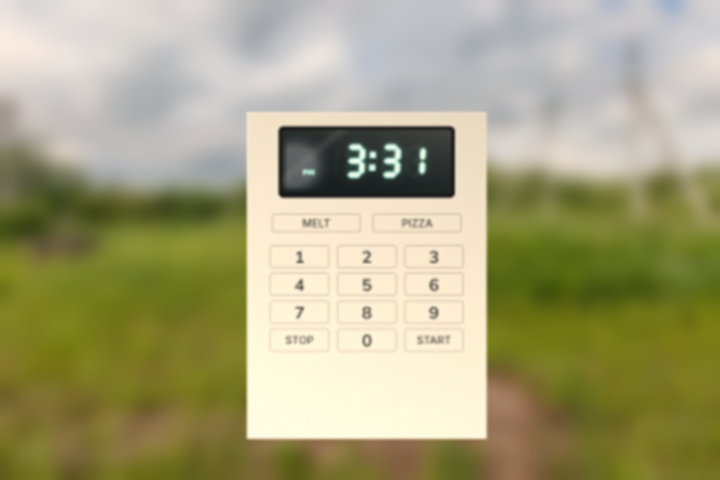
3:31
